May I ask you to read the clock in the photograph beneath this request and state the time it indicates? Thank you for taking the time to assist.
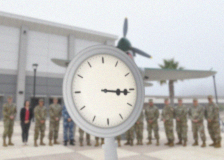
3:16
